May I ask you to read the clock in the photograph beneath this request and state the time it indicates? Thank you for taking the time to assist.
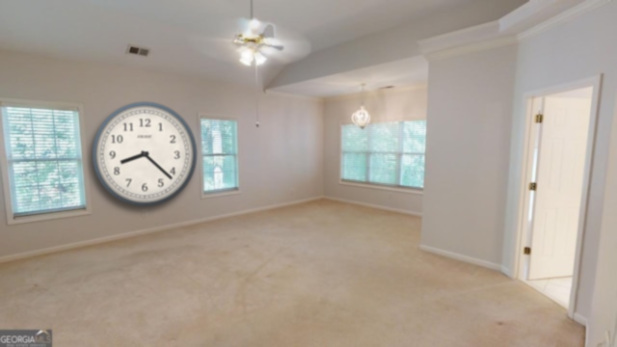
8:22
